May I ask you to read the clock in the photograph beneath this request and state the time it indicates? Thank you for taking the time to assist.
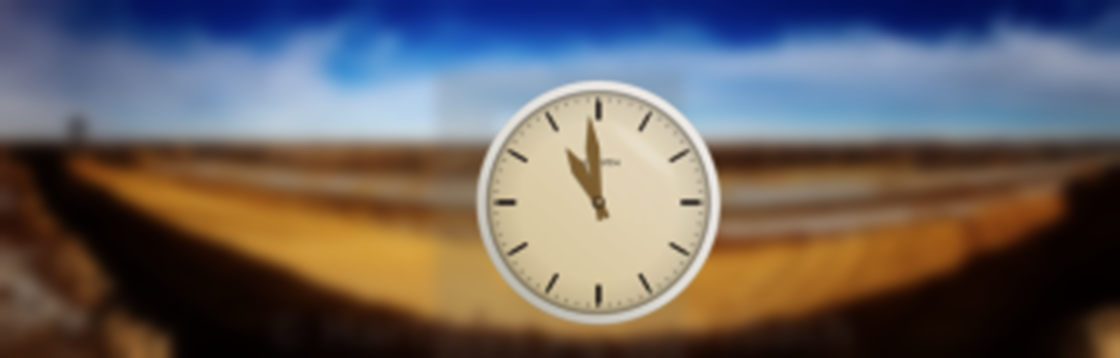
10:59
